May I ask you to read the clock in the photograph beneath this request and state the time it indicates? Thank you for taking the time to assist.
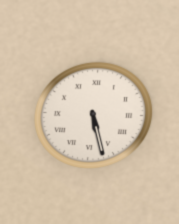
5:27
